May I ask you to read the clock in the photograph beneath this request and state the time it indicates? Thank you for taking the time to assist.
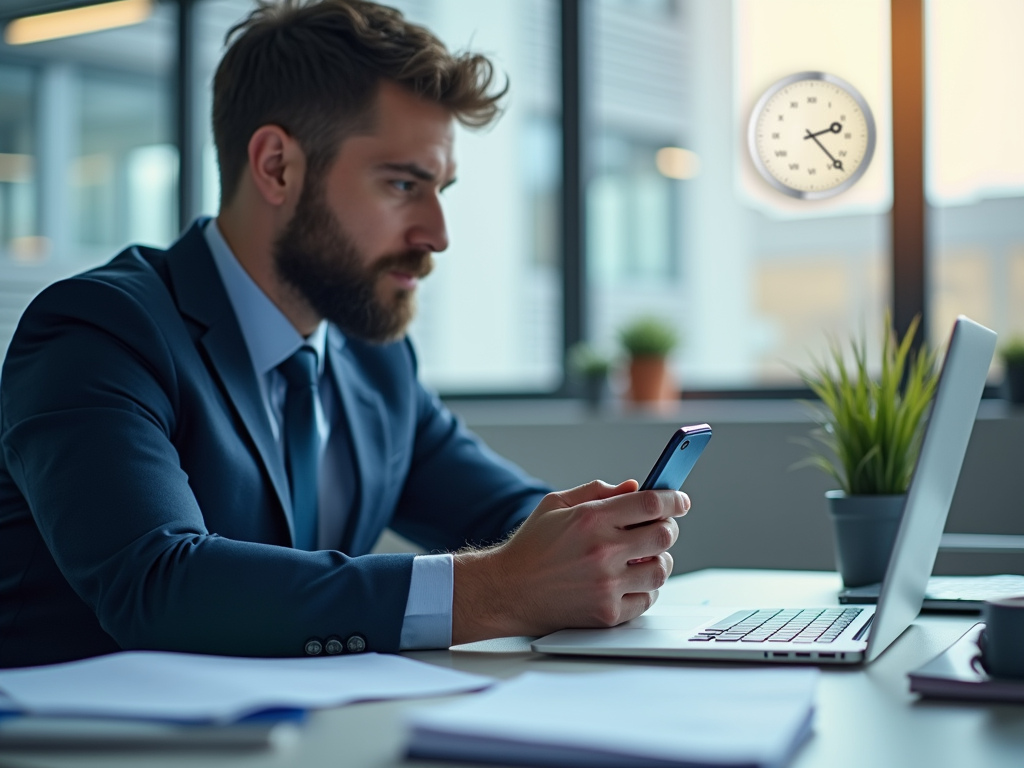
2:23
